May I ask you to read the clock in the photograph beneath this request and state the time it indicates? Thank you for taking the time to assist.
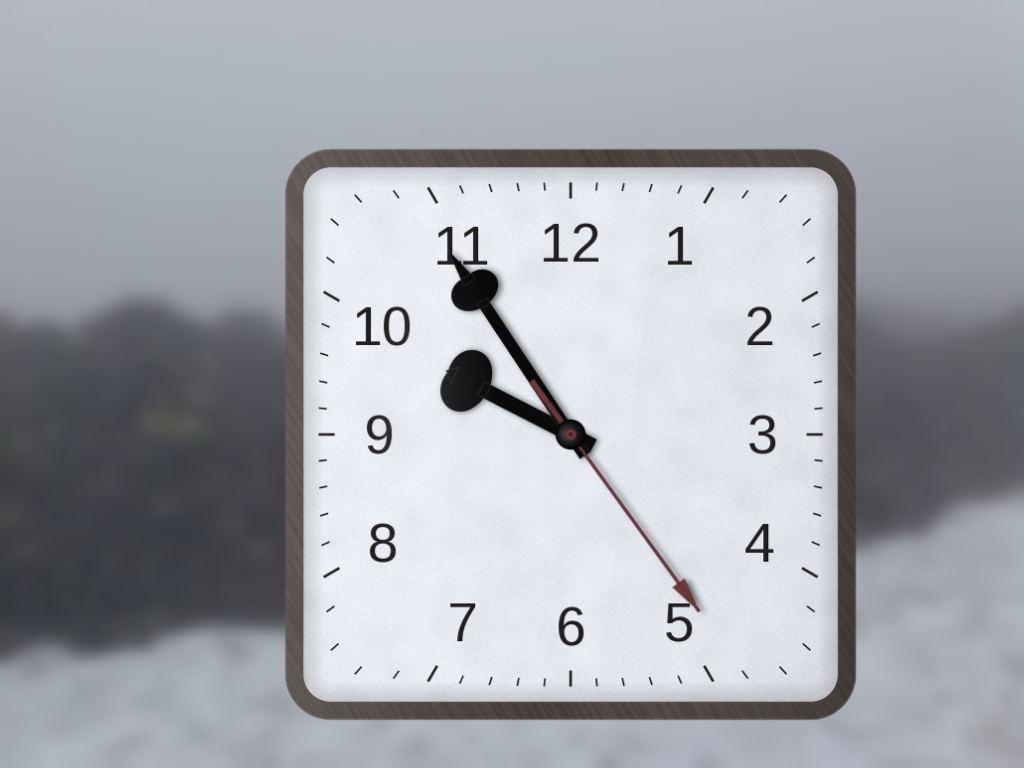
9:54:24
